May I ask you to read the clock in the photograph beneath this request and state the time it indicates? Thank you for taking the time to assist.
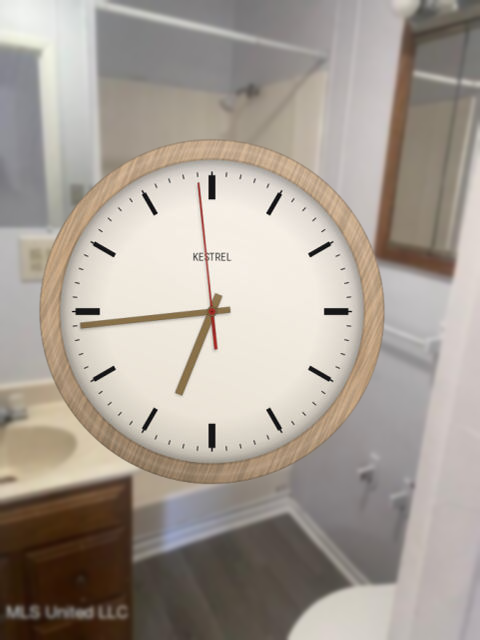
6:43:59
